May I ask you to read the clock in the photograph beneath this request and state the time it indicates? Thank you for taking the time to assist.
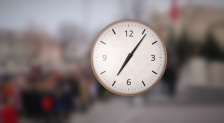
7:06
